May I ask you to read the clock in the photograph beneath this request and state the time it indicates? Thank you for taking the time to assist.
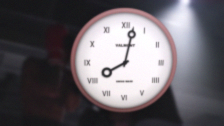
8:02
